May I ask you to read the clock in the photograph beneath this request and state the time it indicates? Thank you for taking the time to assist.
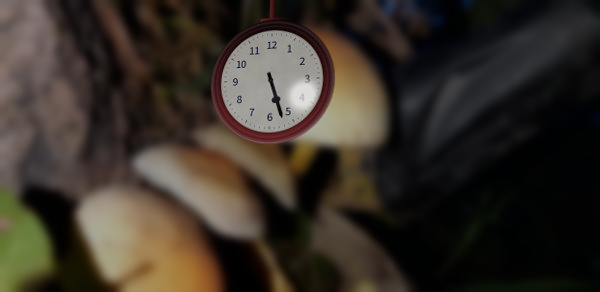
5:27
